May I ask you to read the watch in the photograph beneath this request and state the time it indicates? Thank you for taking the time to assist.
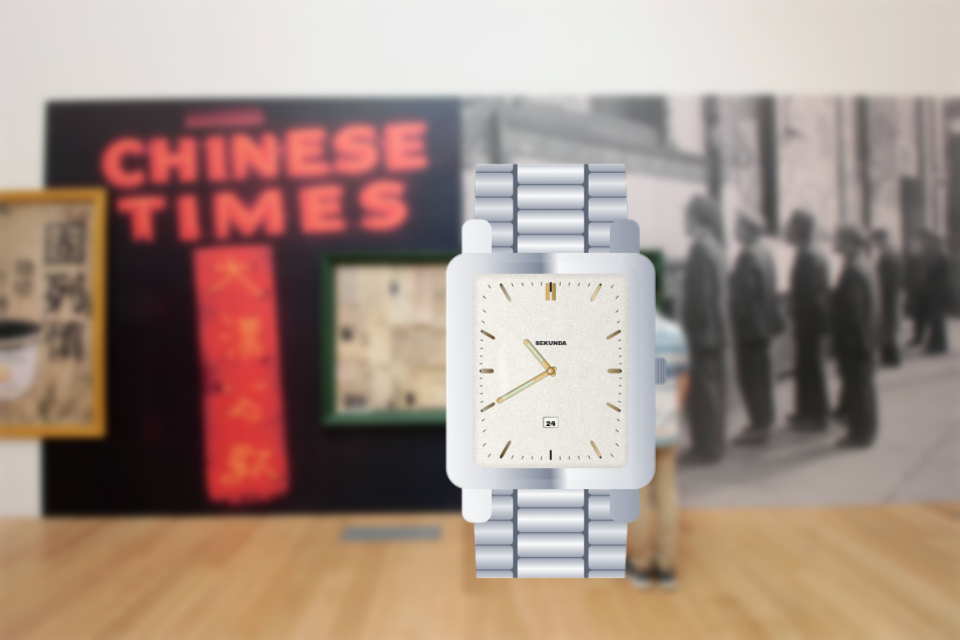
10:40
